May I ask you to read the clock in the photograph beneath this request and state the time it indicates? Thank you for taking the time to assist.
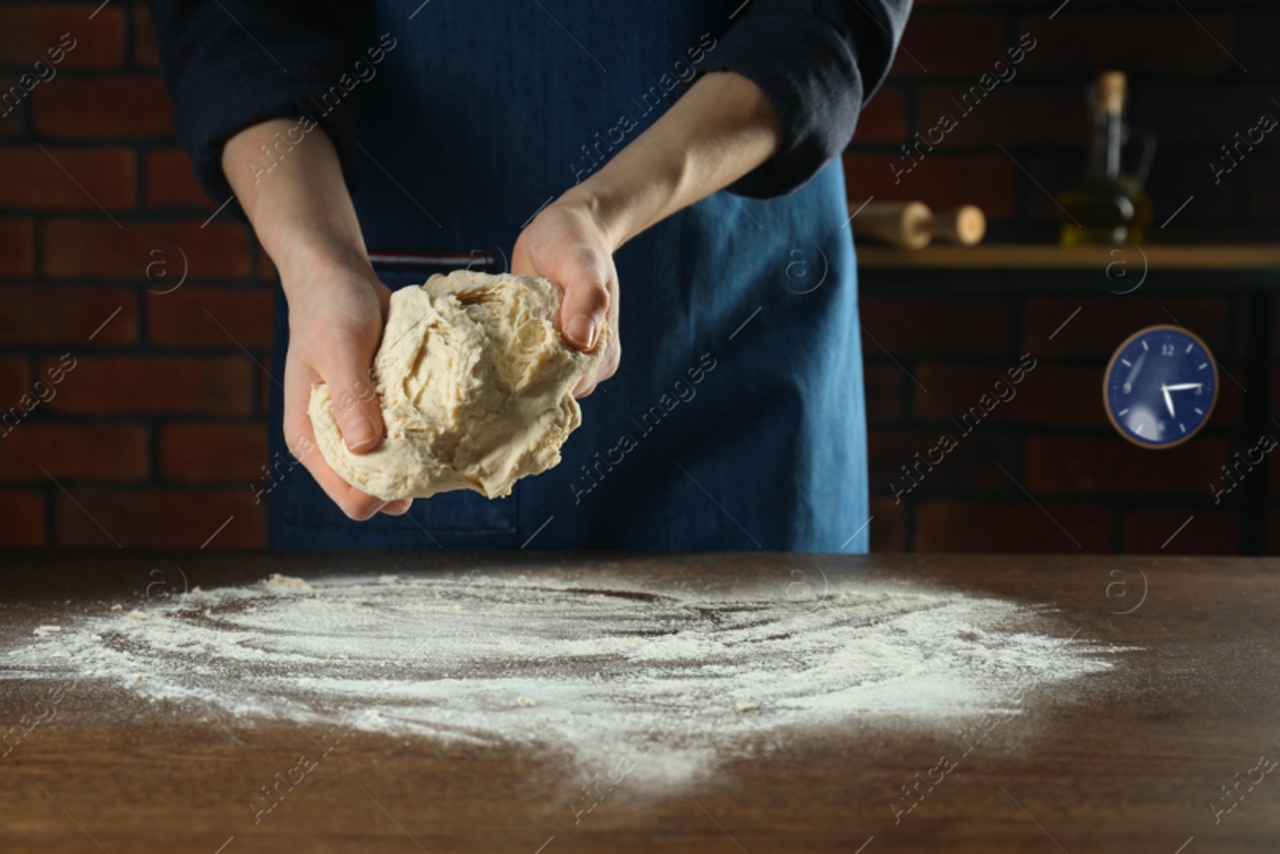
5:14
